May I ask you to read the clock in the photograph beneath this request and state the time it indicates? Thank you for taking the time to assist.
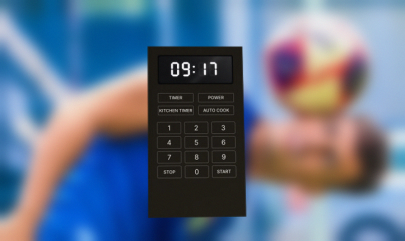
9:17
